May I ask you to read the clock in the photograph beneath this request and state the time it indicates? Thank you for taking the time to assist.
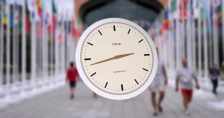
2:43
